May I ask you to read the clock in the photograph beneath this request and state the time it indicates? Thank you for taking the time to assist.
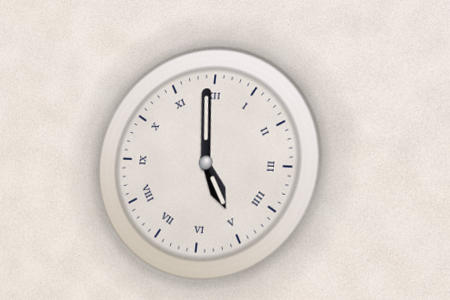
4:59
